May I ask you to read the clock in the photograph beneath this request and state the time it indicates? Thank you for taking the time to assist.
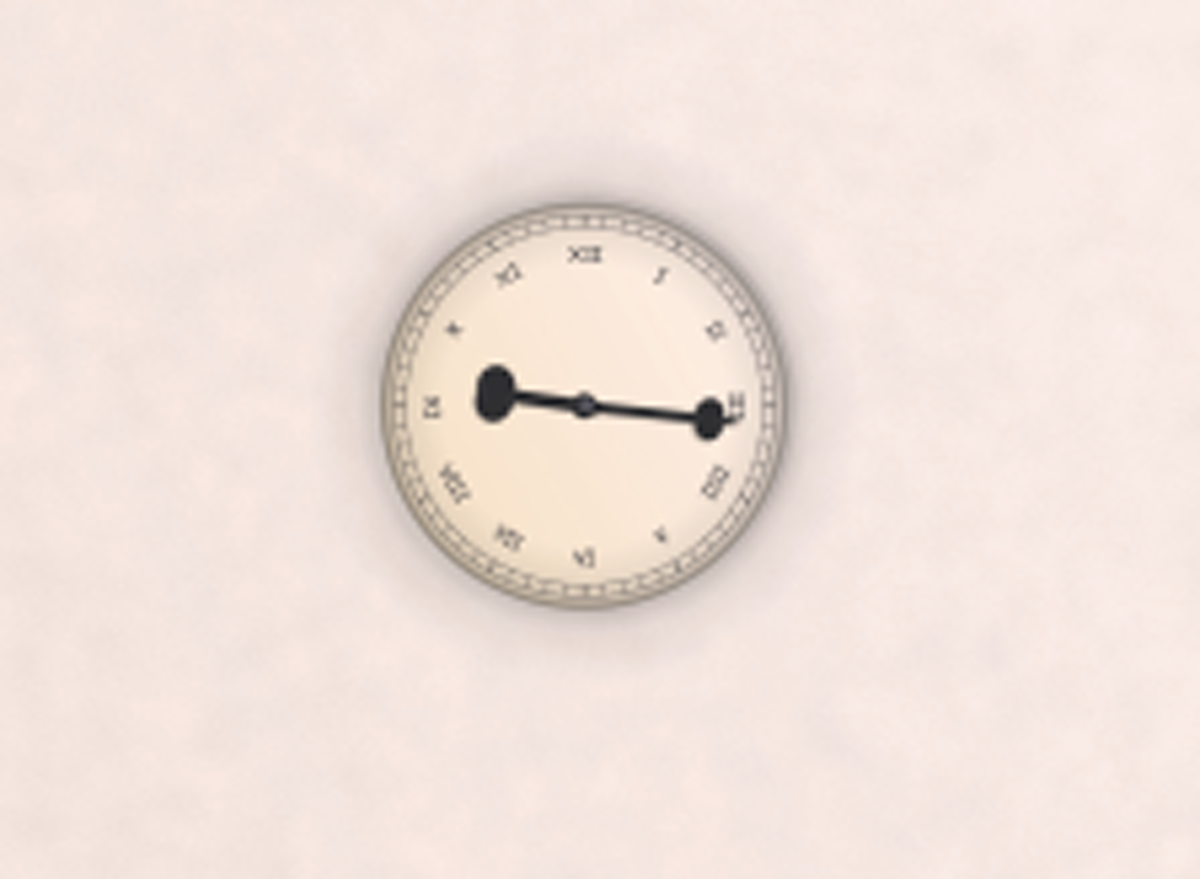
9:16
